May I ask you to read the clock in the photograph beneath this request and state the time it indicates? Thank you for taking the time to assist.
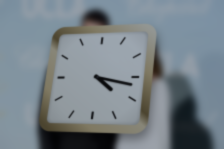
4:17
